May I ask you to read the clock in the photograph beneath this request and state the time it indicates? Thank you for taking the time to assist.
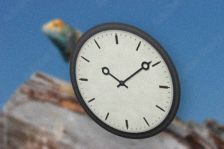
10:09
